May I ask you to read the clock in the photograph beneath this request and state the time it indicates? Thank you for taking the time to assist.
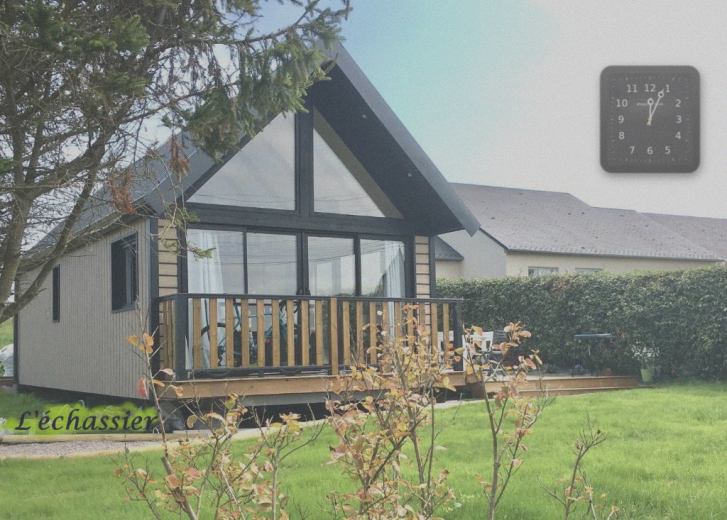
12:04
